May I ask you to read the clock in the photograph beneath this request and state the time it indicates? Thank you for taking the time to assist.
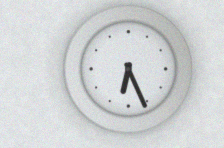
6:26
